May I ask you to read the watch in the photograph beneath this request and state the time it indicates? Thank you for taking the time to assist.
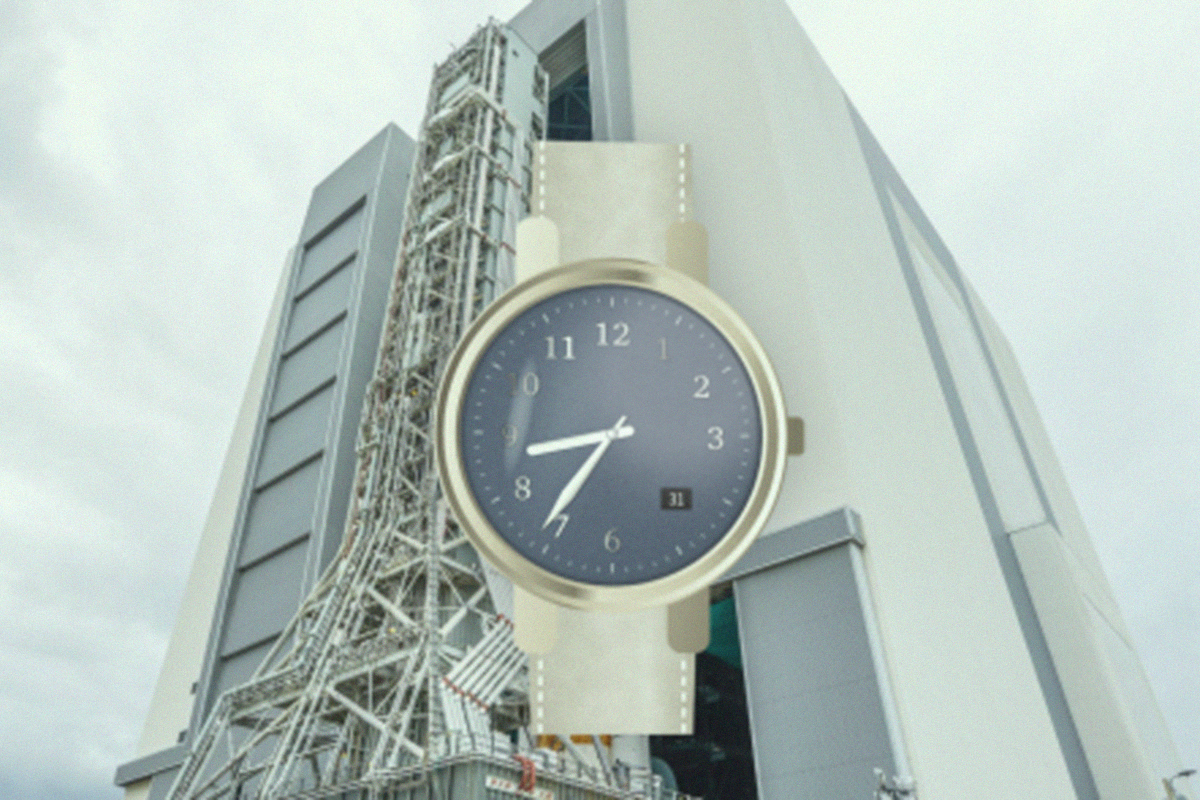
8:36
